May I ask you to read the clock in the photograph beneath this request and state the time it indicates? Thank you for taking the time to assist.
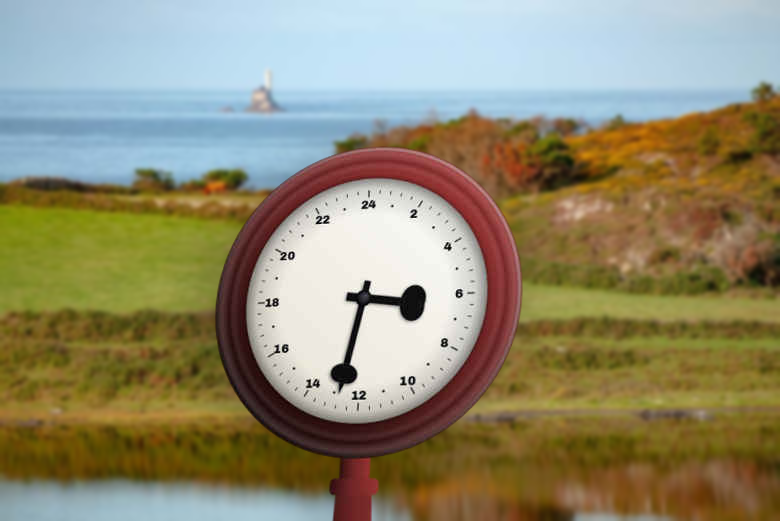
6:32
